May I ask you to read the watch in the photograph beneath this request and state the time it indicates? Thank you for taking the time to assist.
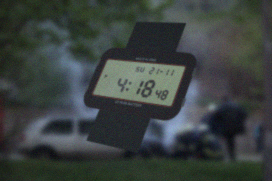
4:18
